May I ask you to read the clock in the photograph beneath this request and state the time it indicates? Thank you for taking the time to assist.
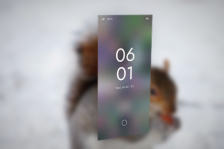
6:01
